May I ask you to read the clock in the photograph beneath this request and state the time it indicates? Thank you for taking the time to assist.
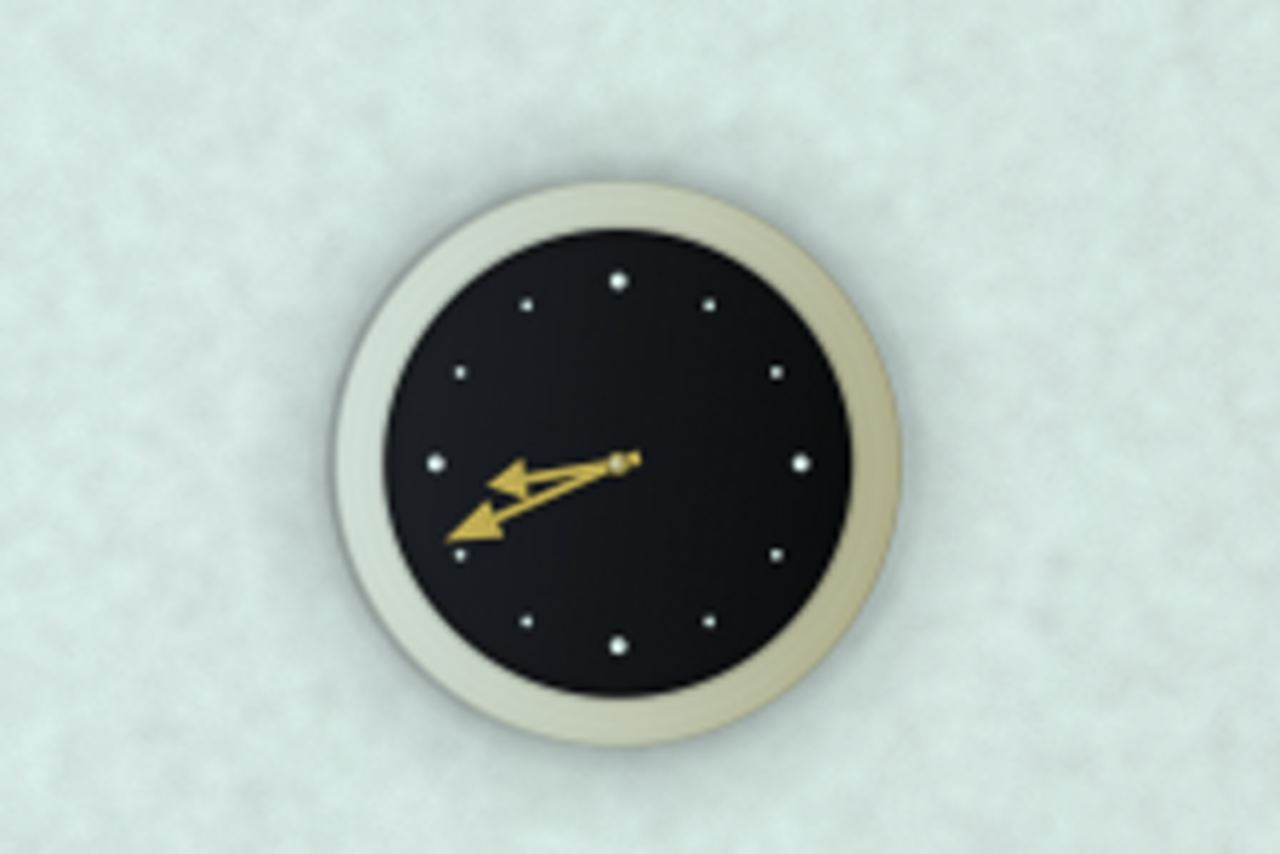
8:41
